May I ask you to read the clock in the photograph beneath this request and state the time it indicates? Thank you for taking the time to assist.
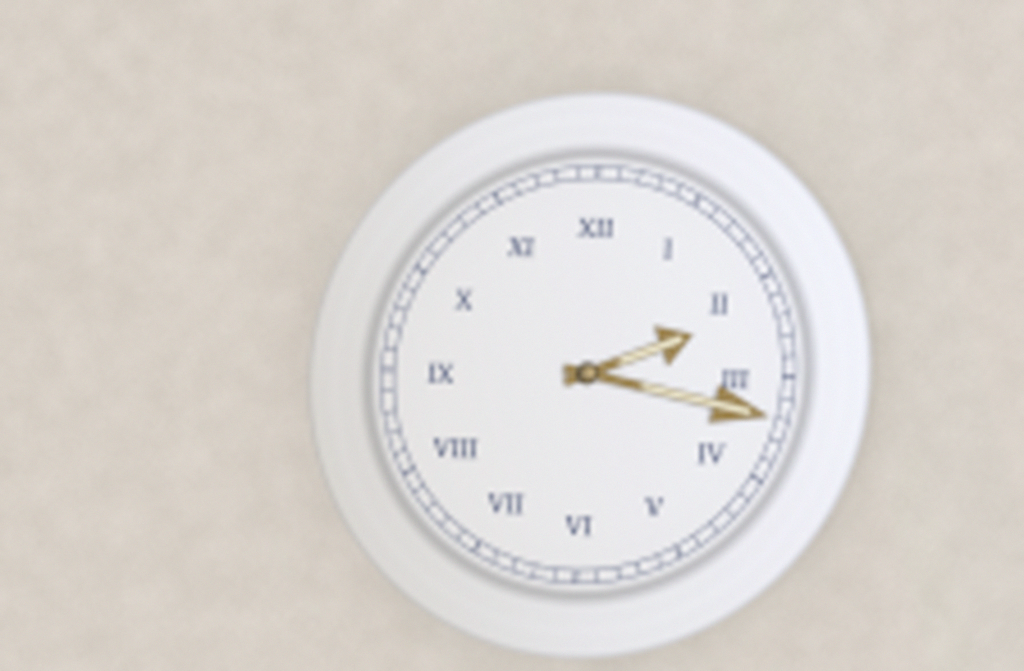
2:17
